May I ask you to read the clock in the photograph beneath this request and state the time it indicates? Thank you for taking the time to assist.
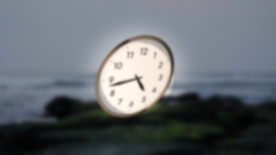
4:43
